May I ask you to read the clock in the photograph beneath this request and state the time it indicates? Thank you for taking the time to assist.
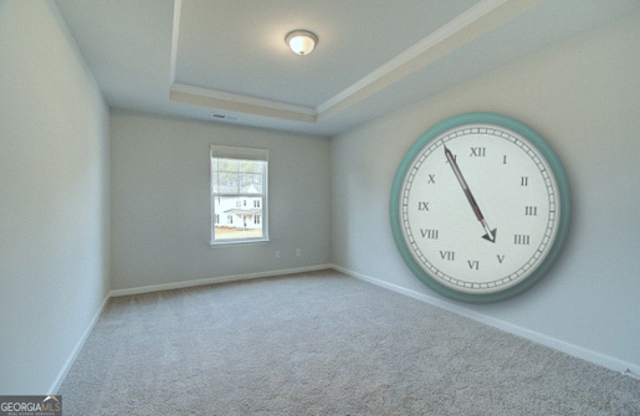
4:54:55
